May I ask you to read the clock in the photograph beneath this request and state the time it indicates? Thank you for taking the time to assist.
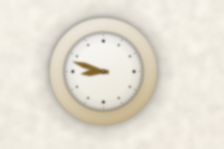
8:48
